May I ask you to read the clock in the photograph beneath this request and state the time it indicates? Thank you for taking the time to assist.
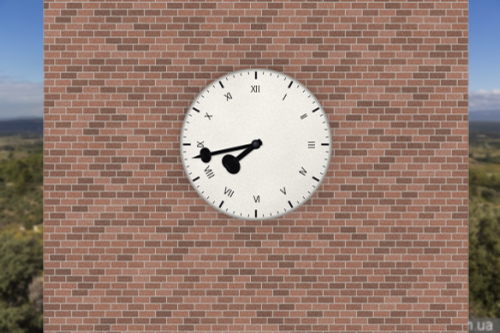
7:43
